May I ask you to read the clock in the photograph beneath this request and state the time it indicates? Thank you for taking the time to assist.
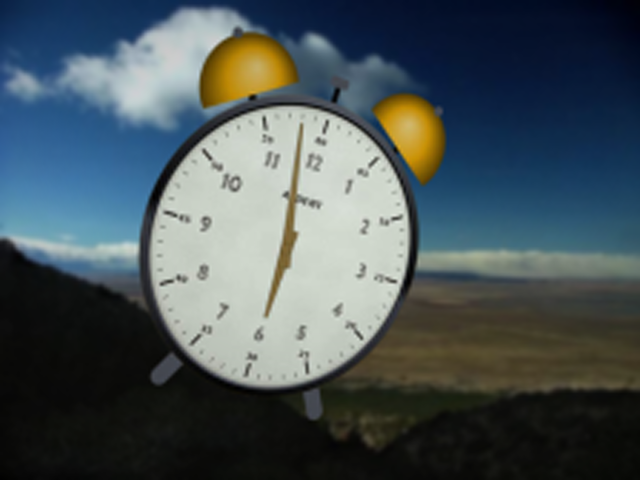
5:58
